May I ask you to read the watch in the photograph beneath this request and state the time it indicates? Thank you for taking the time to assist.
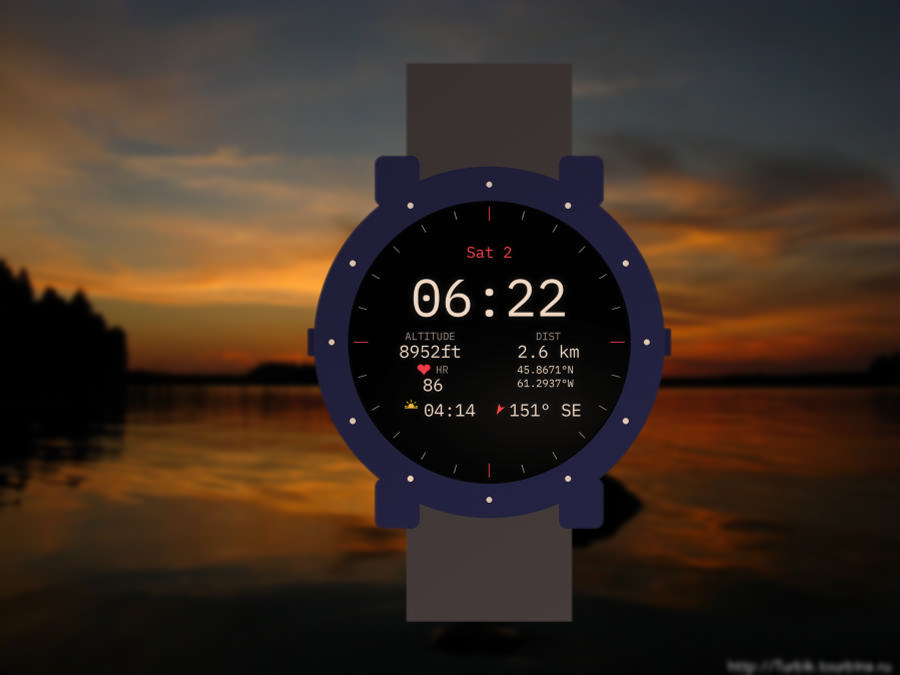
6:22
